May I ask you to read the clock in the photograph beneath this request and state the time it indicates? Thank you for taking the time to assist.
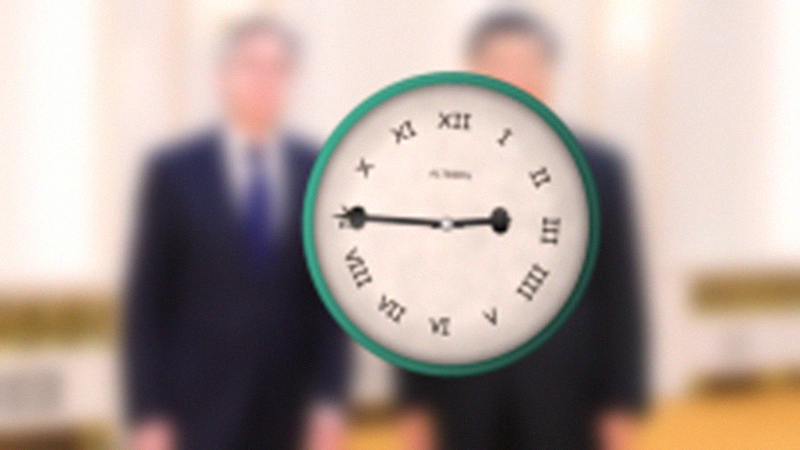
2:45
